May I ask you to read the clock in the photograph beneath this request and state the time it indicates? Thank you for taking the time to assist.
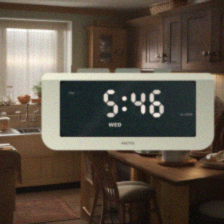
5:46
